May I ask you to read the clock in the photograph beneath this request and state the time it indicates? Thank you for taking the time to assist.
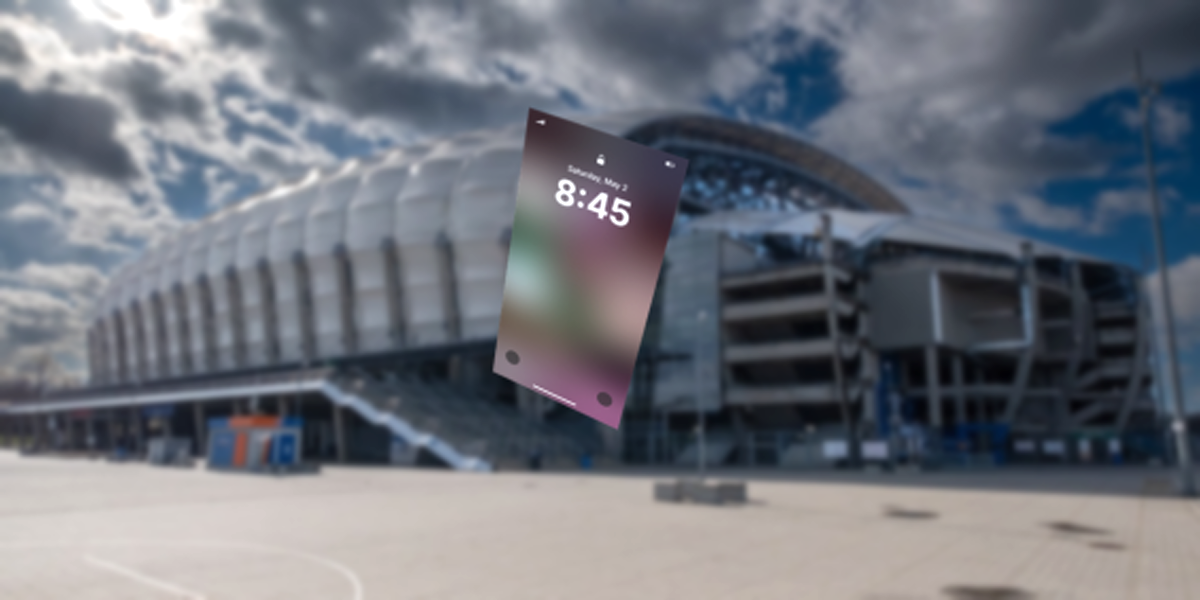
8:45
